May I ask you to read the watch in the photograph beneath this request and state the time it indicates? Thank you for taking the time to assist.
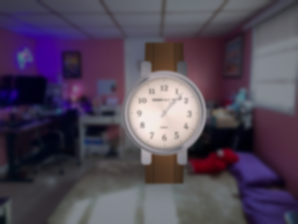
1:07
